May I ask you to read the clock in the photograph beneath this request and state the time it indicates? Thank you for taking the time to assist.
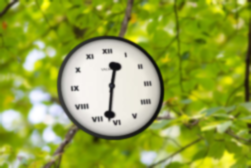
12:32
